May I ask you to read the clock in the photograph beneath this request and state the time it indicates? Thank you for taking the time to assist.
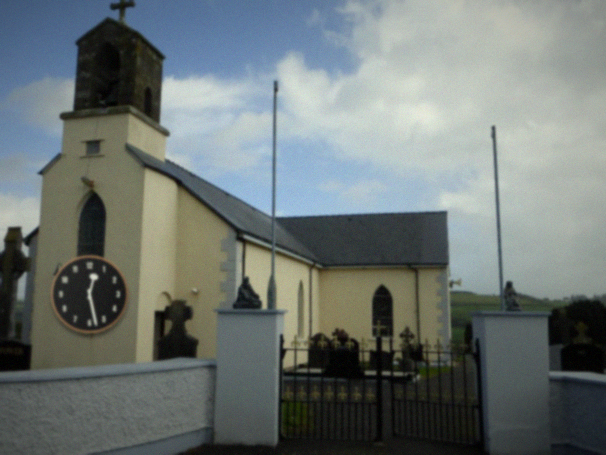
12:28
